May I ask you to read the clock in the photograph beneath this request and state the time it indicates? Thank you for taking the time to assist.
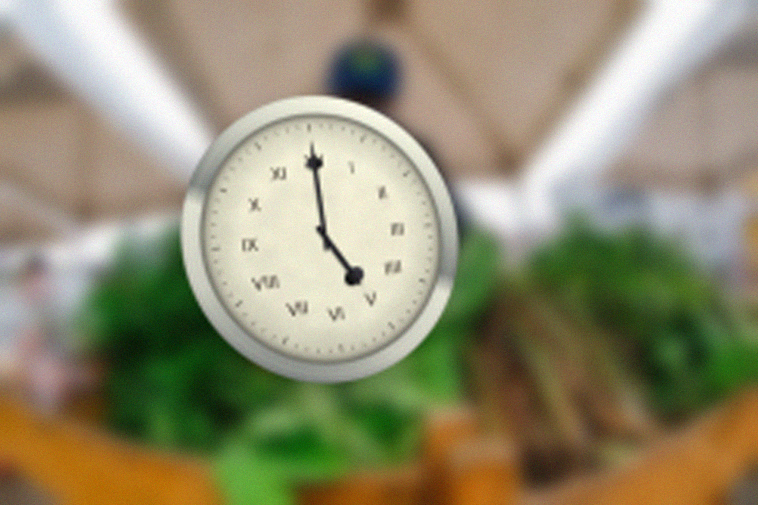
5:00
